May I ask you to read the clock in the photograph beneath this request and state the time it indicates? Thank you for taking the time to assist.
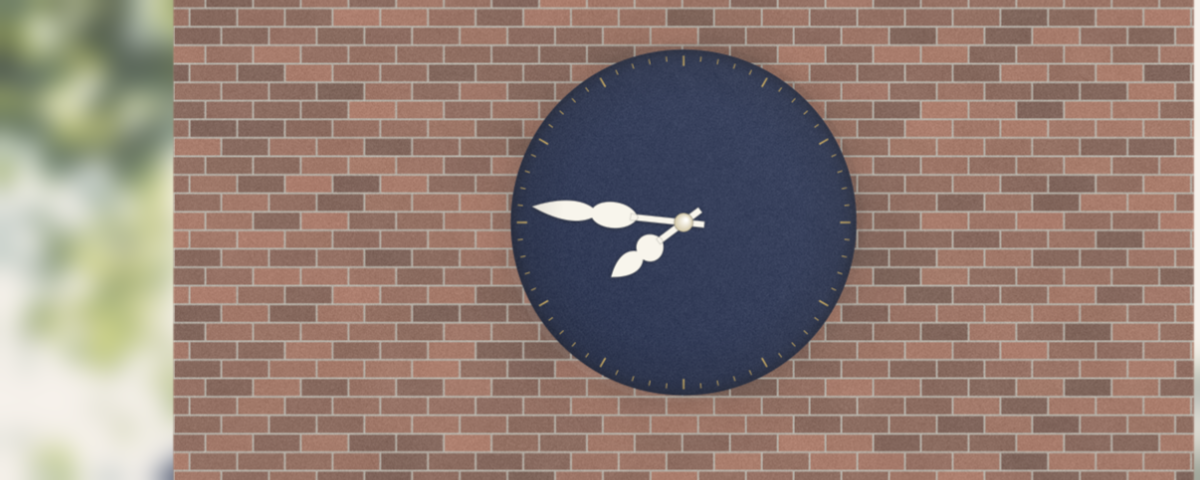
7:46
